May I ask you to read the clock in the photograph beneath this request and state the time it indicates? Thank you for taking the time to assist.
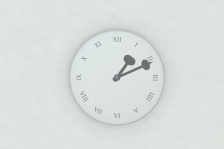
1:11
